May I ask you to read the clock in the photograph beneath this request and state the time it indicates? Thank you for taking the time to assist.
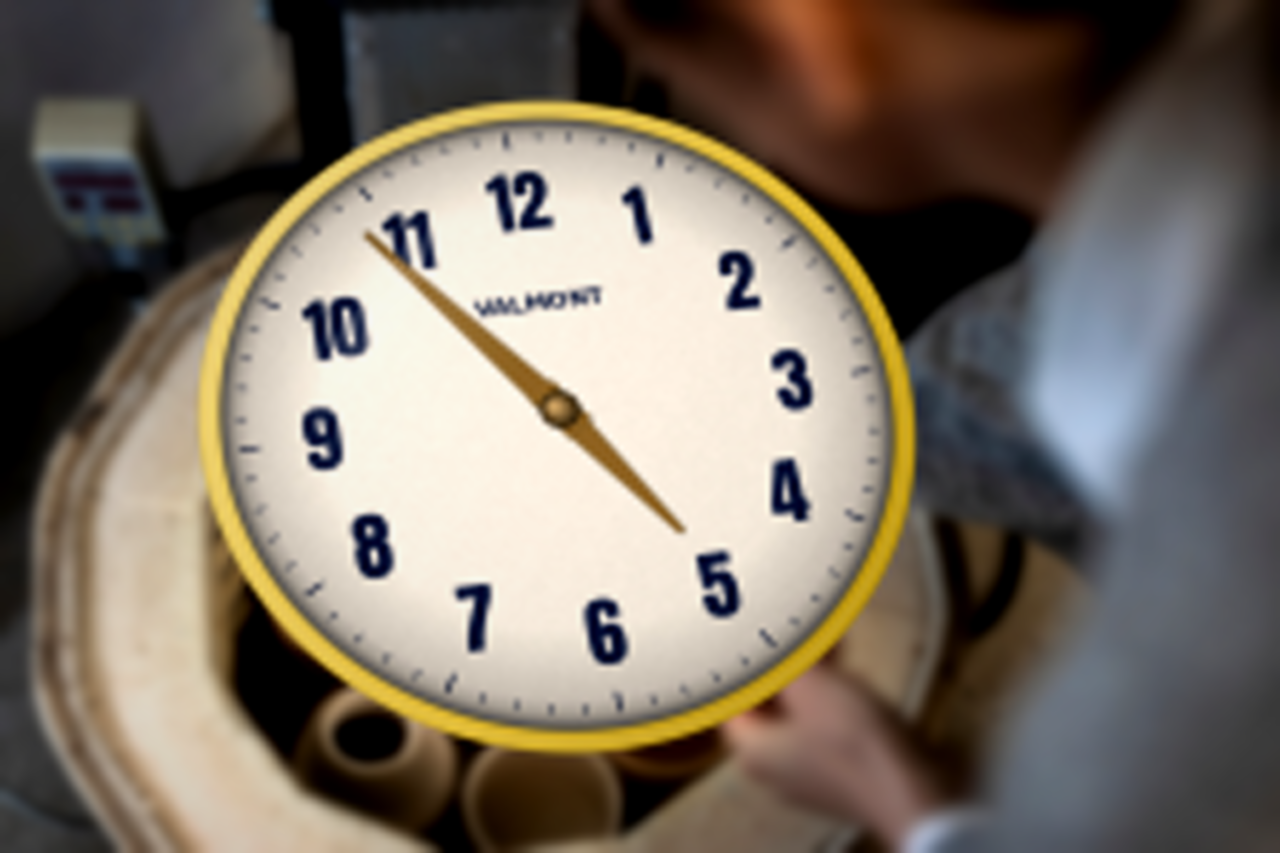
4:54
